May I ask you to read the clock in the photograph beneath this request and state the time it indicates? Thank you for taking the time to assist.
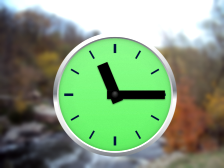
11:15
